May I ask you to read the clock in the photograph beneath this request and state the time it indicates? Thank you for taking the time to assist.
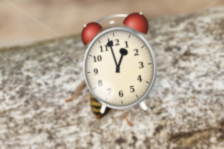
12:58
